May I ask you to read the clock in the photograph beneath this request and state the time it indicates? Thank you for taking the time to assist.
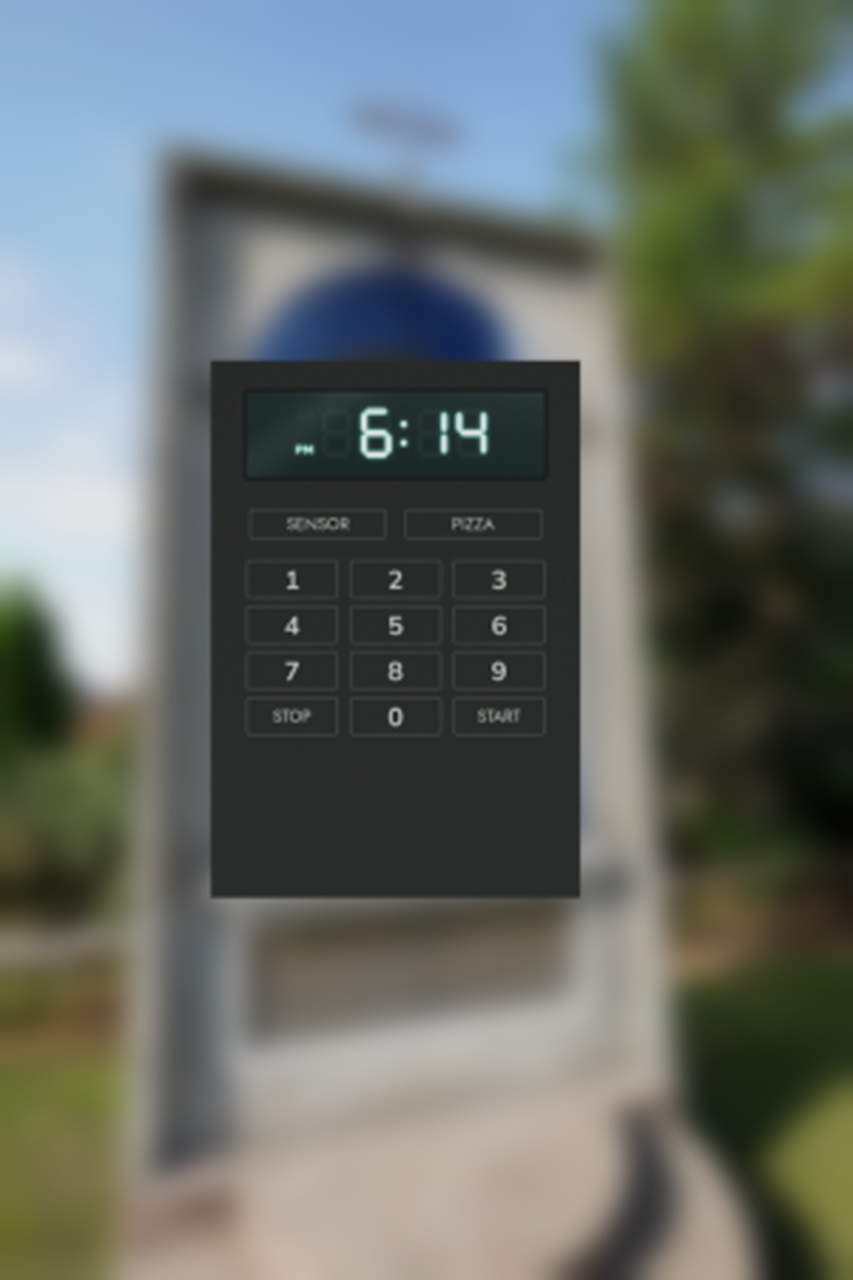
6:14
